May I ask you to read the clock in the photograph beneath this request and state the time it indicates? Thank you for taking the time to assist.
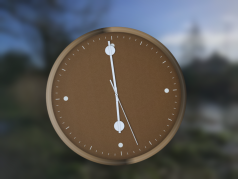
5:59:27
